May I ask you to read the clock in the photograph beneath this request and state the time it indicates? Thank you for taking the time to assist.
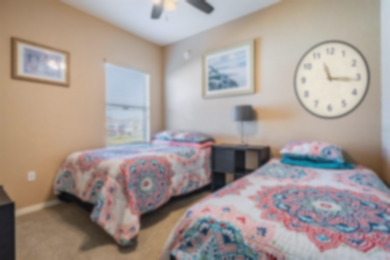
11:16
